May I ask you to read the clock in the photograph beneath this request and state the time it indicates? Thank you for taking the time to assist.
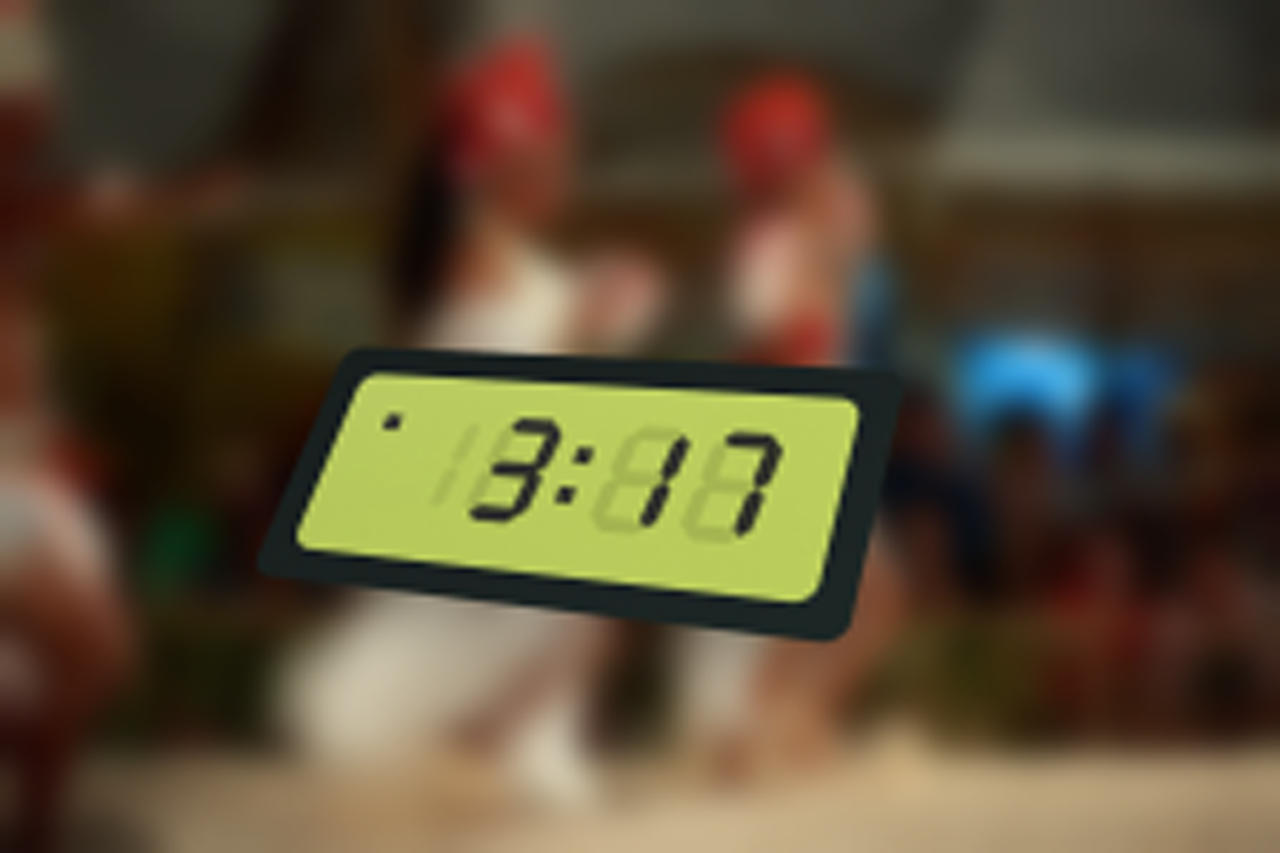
3:17
